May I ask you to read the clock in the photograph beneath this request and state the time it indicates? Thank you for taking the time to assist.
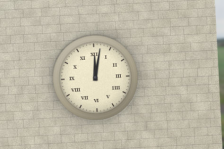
12:02
